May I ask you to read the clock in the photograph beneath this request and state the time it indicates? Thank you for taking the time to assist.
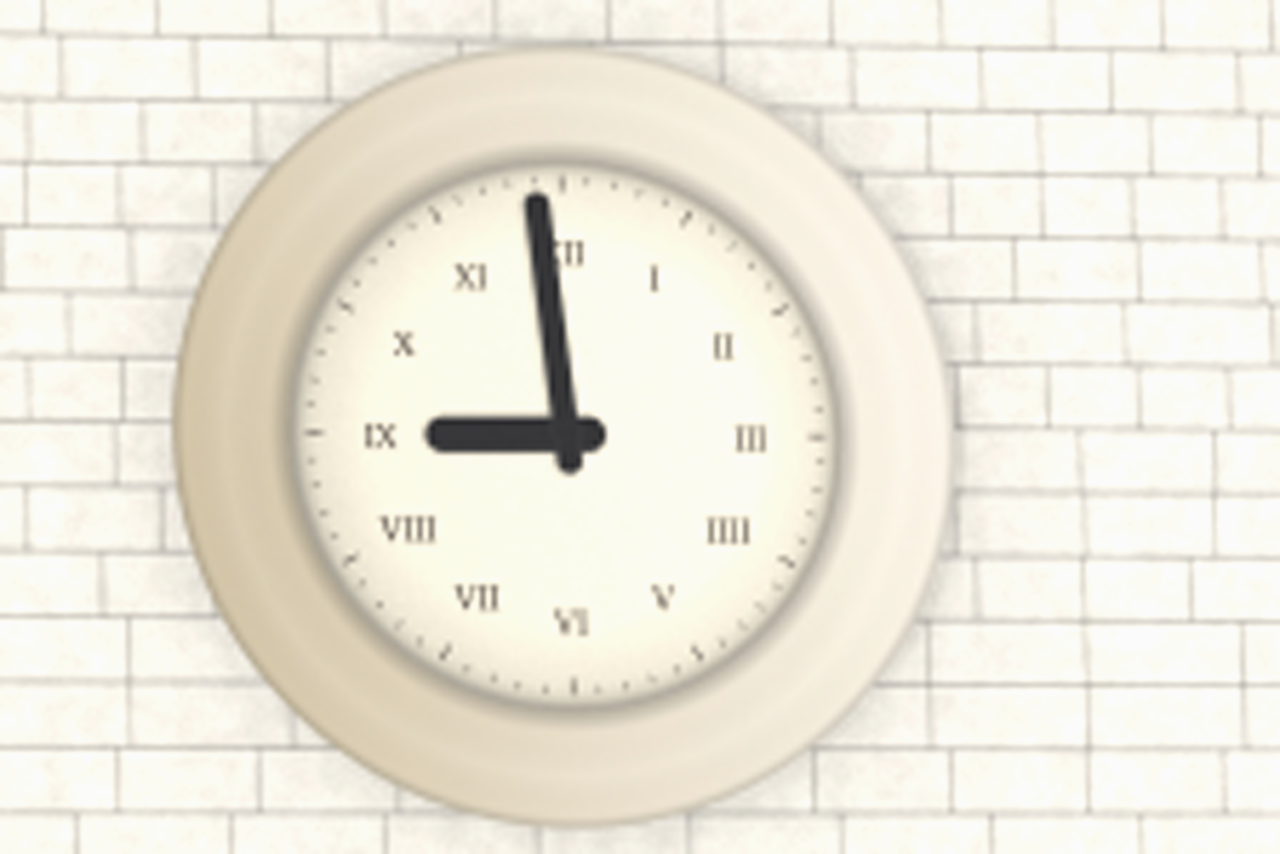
8:59
